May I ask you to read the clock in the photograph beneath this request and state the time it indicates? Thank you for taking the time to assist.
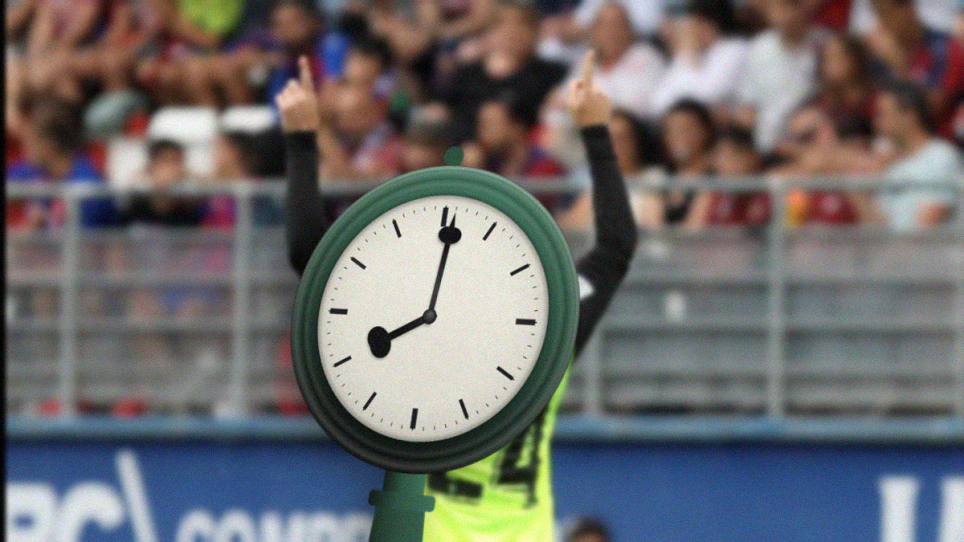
8:01
